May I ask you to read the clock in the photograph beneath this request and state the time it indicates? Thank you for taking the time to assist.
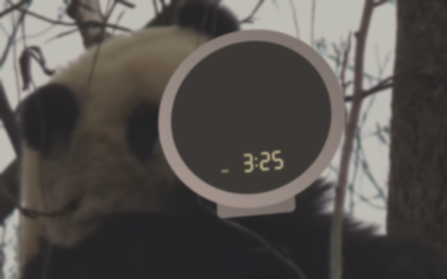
3:25
